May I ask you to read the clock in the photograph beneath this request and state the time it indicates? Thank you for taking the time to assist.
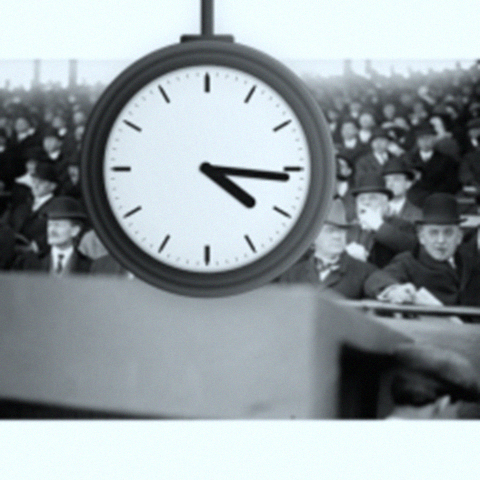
4:16
